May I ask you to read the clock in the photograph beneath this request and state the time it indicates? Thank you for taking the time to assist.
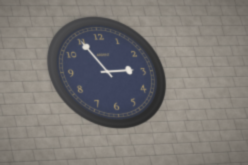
2:55
